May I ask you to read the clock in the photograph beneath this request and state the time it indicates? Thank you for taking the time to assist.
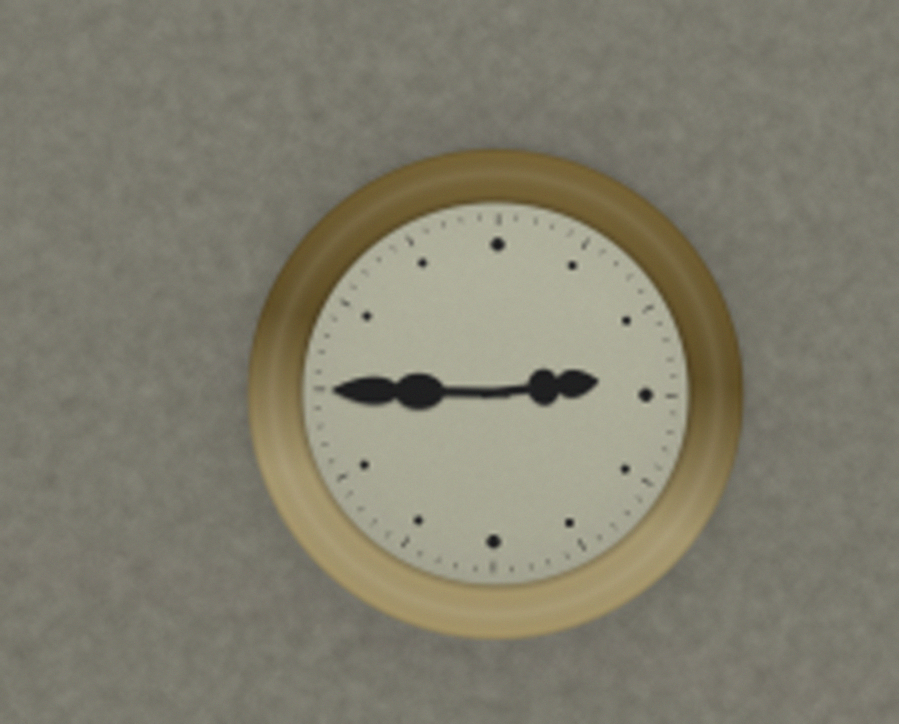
2:45
